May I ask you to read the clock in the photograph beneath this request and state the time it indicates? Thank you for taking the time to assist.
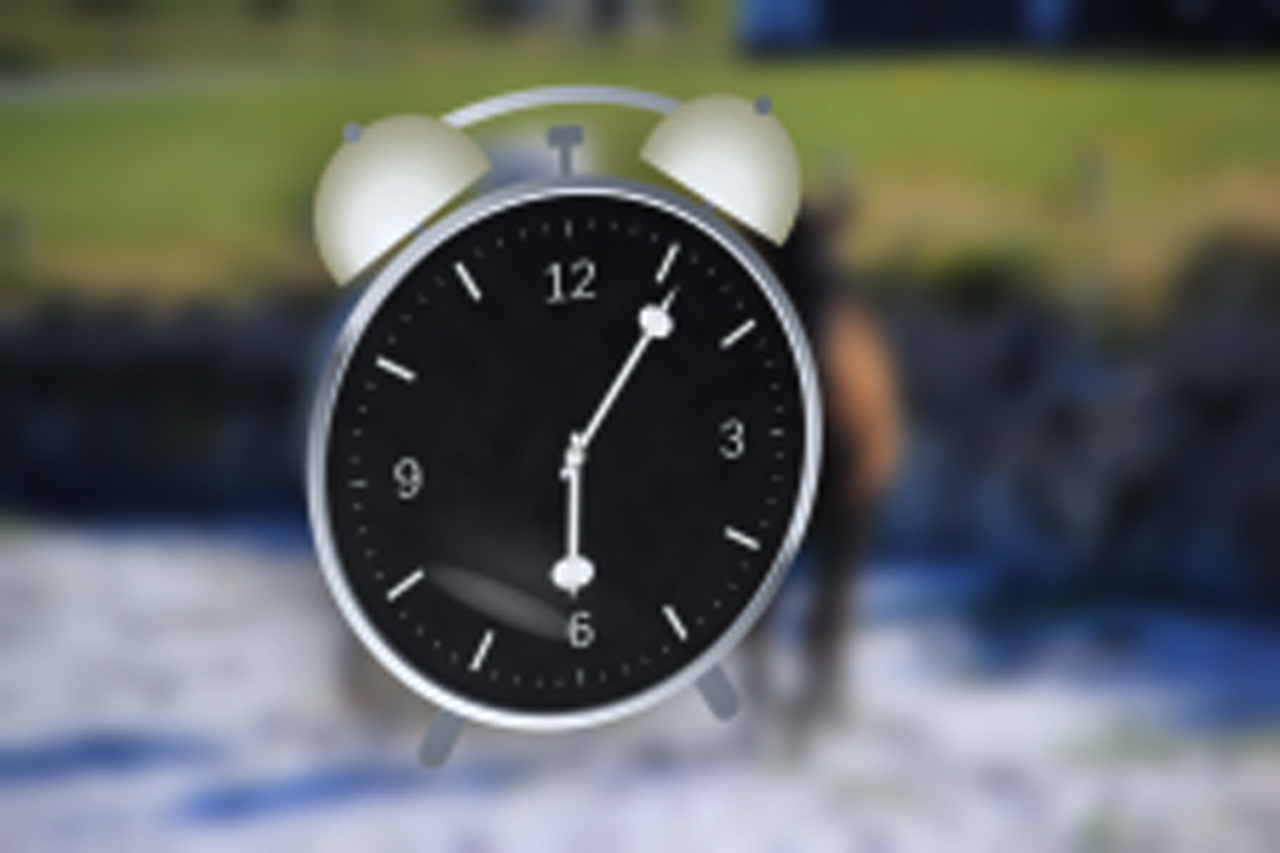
6:06
